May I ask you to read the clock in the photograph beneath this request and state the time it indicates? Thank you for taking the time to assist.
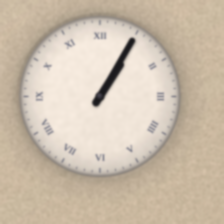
1:05
